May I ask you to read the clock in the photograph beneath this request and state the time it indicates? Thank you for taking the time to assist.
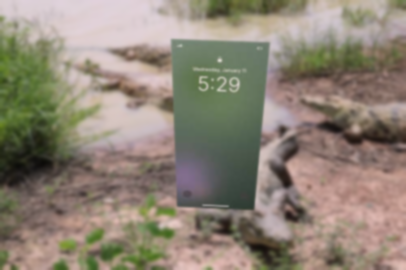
5:29
